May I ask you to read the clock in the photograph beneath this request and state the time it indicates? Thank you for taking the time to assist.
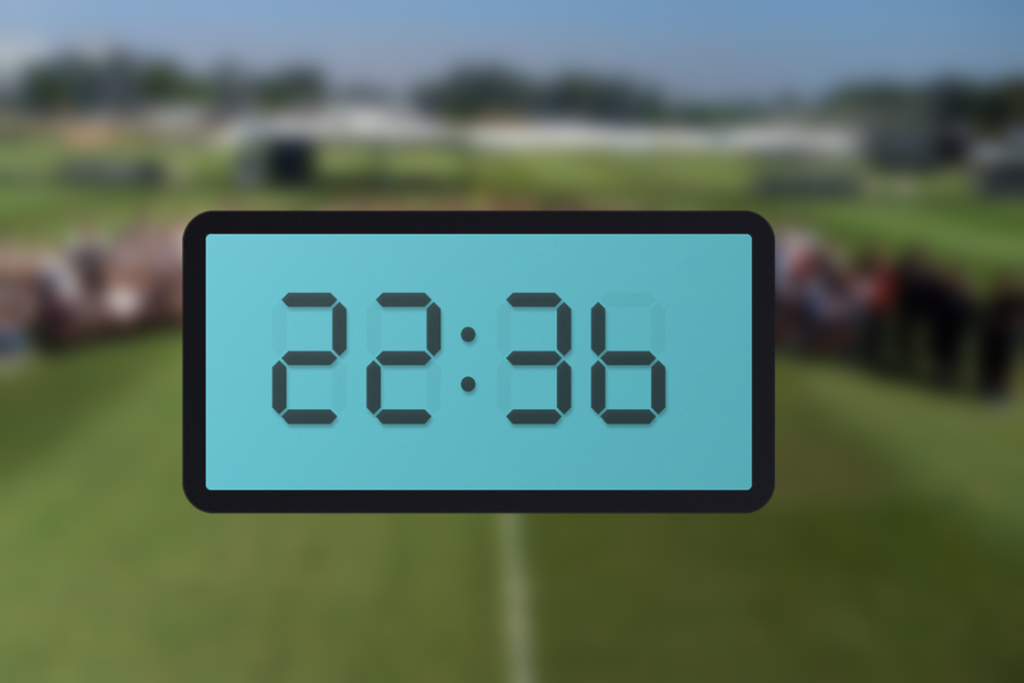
22:36
